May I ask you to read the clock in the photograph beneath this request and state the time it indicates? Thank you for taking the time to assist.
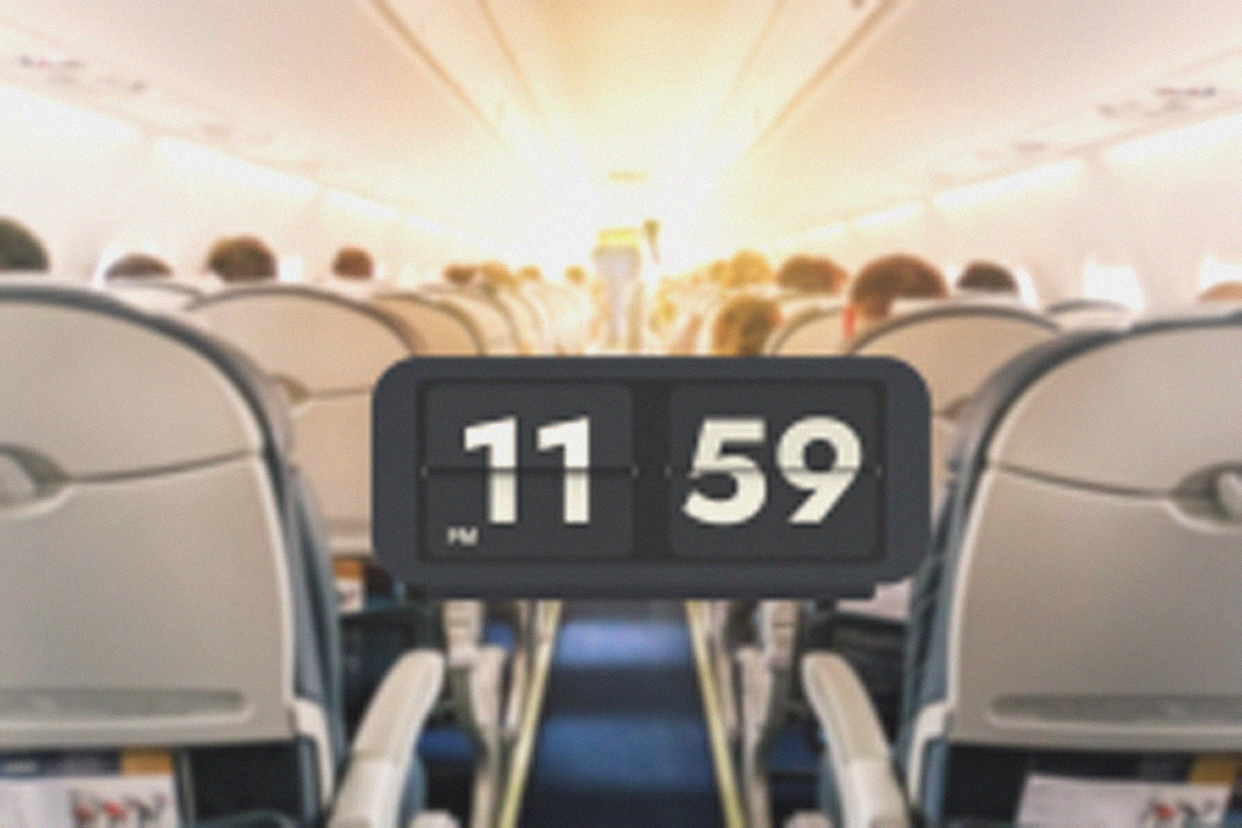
11:59
